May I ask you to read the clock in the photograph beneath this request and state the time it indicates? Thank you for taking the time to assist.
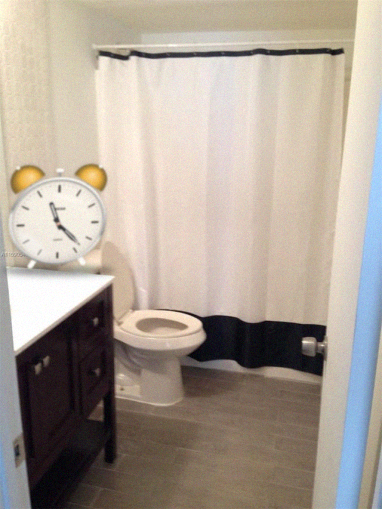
11:23
